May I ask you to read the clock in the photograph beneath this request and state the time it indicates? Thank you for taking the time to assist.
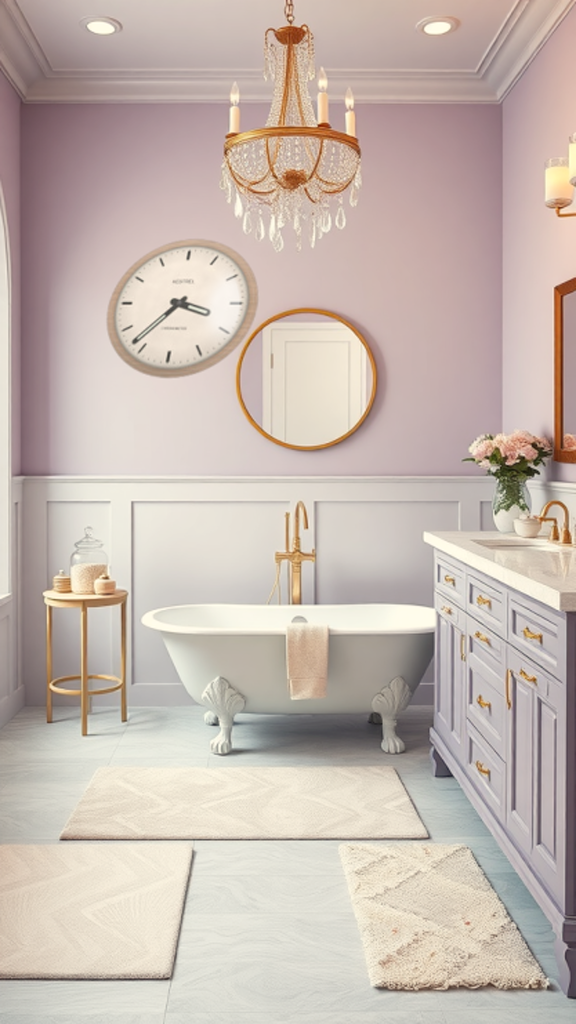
3:37
